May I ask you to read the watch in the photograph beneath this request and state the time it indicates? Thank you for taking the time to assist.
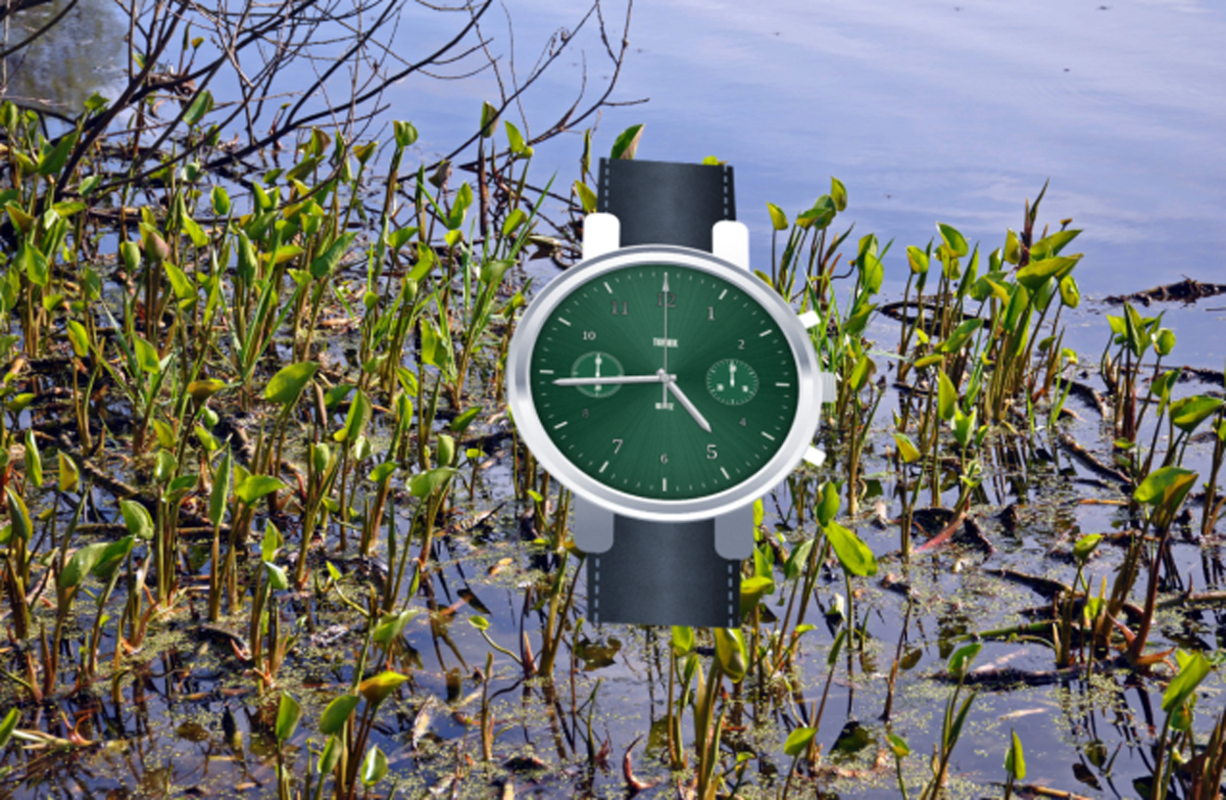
4:44
